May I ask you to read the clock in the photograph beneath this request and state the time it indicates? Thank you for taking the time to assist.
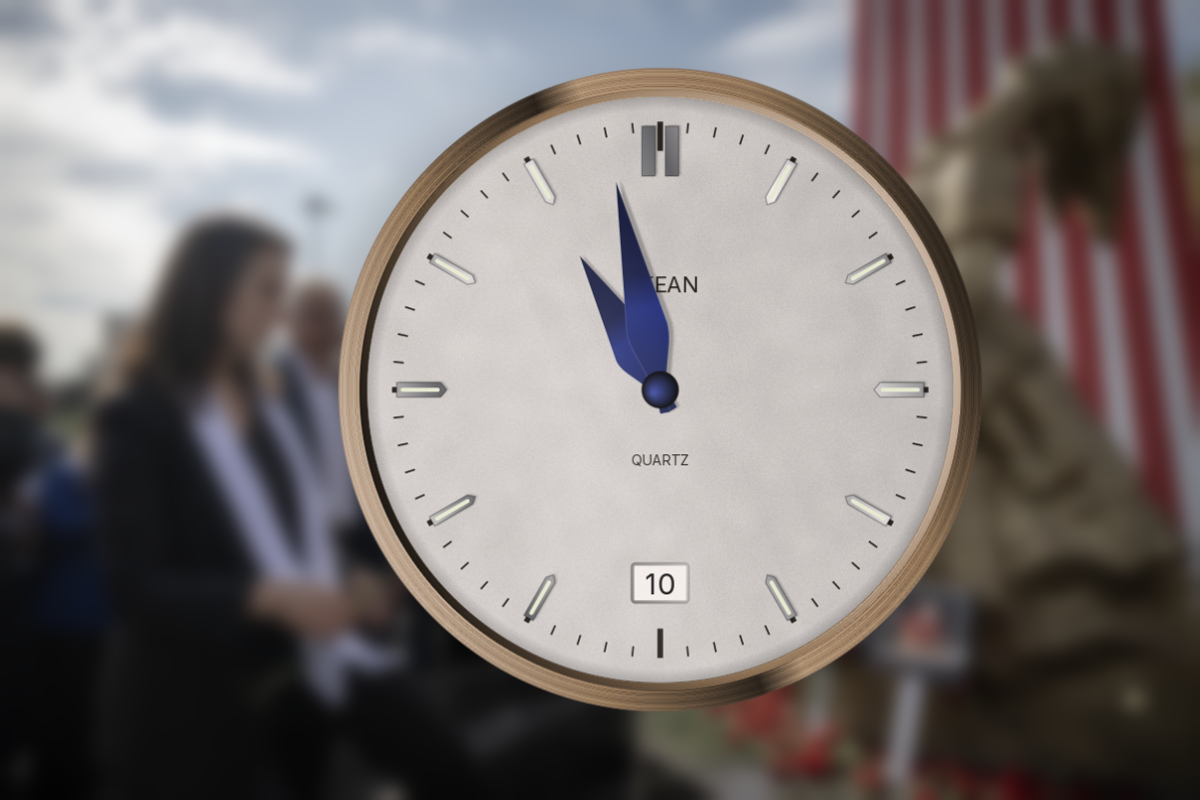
10:58
